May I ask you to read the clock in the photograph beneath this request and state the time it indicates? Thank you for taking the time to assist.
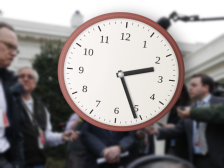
2:26
